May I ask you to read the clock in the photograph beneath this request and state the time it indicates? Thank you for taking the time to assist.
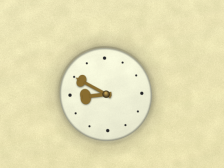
8:50
